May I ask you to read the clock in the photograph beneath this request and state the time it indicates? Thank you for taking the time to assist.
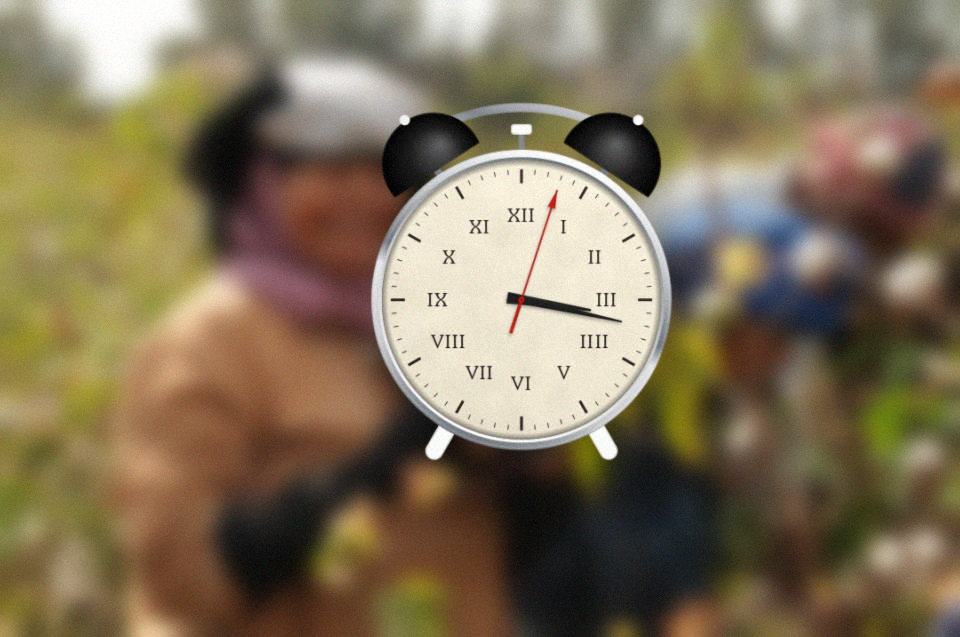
3:17:03
